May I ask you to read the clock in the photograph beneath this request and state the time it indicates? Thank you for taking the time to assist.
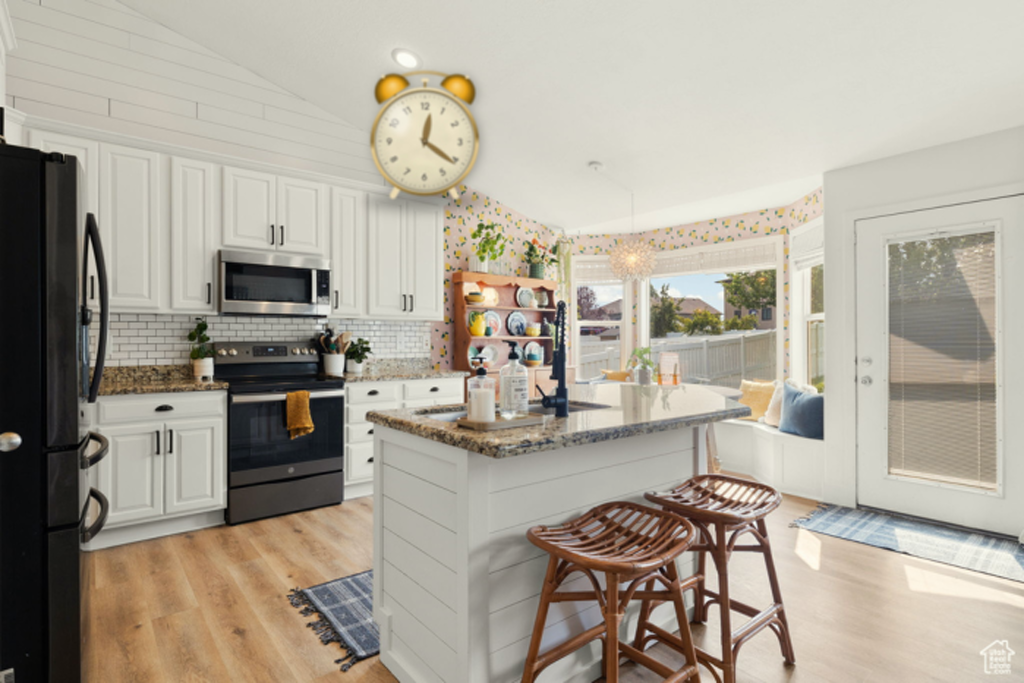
12:21
